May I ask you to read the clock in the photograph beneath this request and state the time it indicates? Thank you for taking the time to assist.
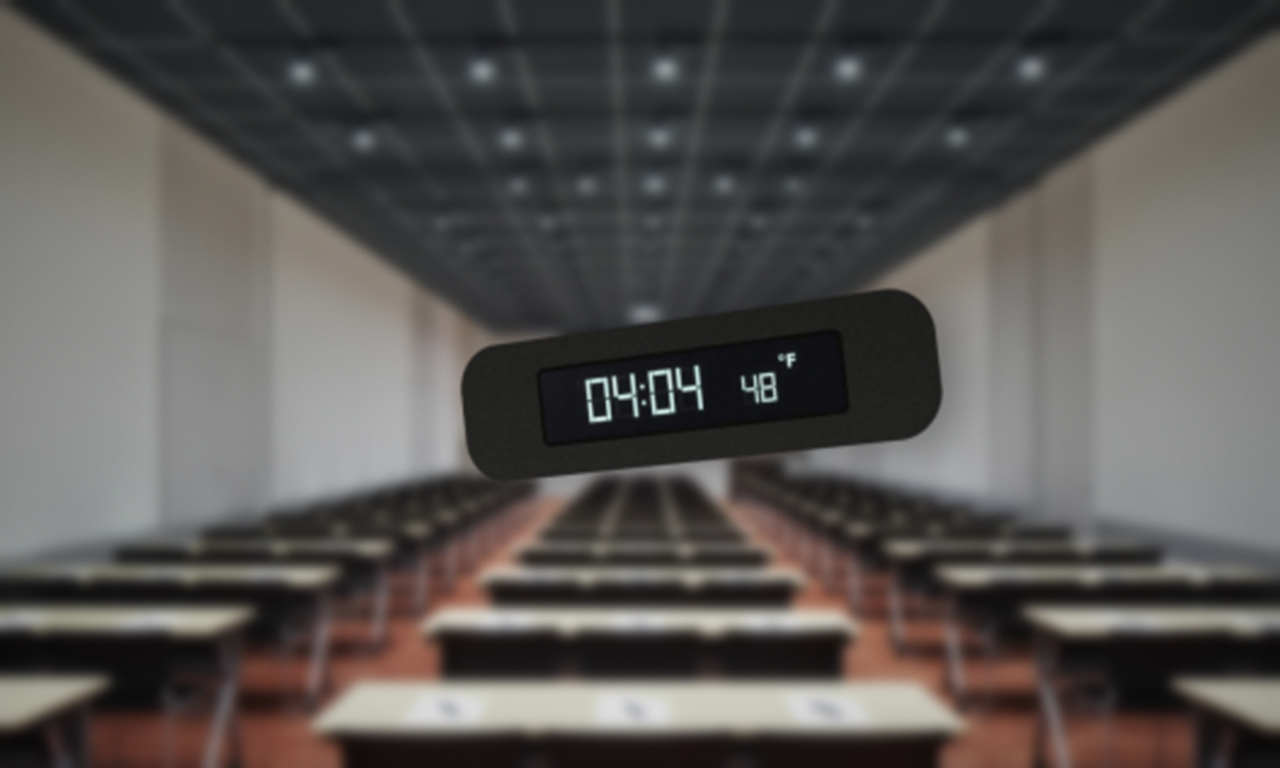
4:04
